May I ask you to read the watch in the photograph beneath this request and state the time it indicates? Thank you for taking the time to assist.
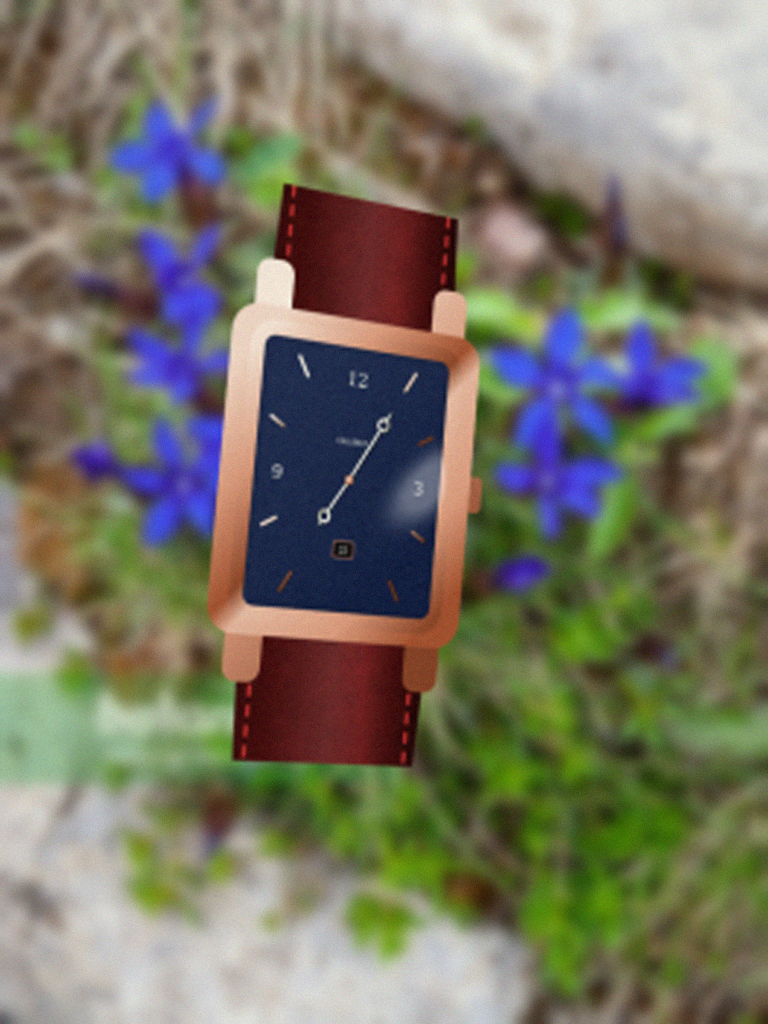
7:05
